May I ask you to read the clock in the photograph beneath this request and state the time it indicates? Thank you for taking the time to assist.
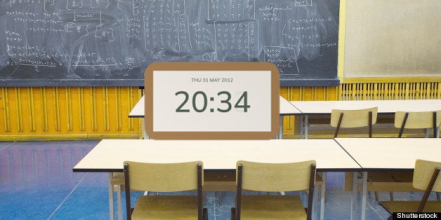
20:34
